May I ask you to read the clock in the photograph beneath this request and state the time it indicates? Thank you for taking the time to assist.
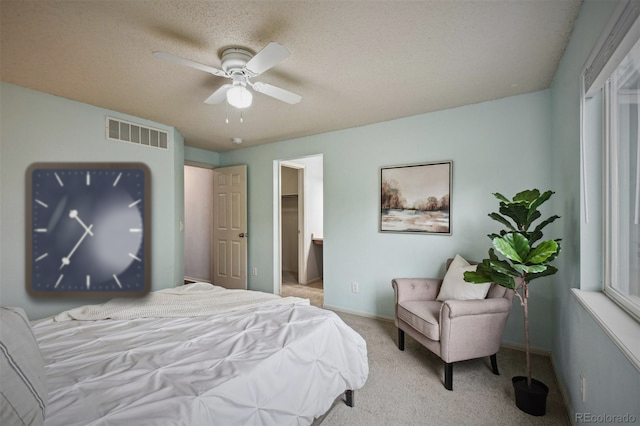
10:36
